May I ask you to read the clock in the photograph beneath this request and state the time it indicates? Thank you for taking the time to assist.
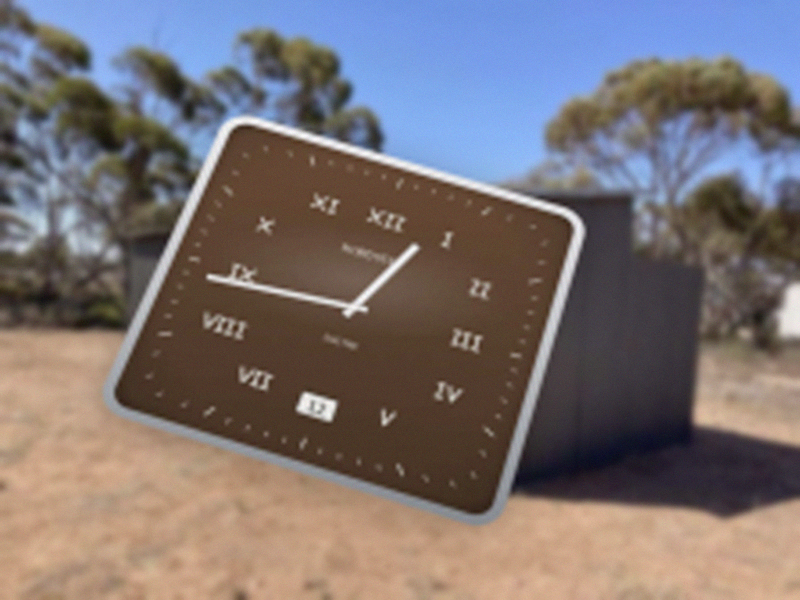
12:44
